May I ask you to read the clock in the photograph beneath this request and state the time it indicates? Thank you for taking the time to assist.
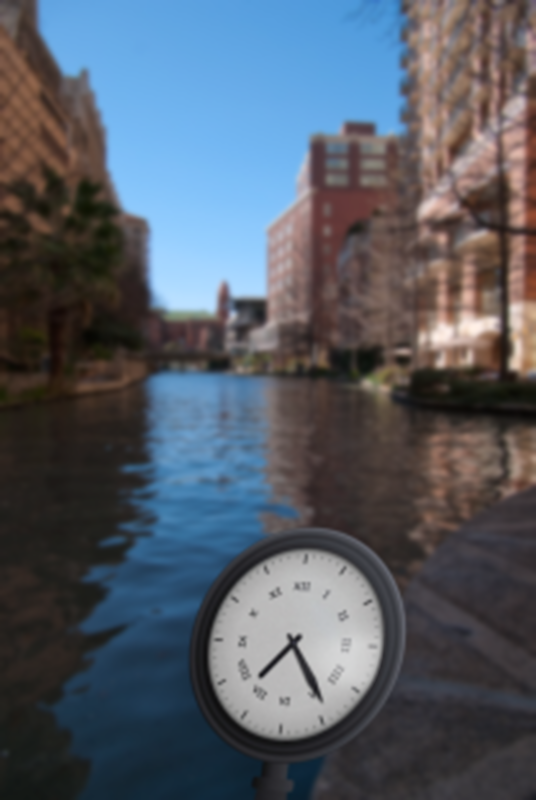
7:24
